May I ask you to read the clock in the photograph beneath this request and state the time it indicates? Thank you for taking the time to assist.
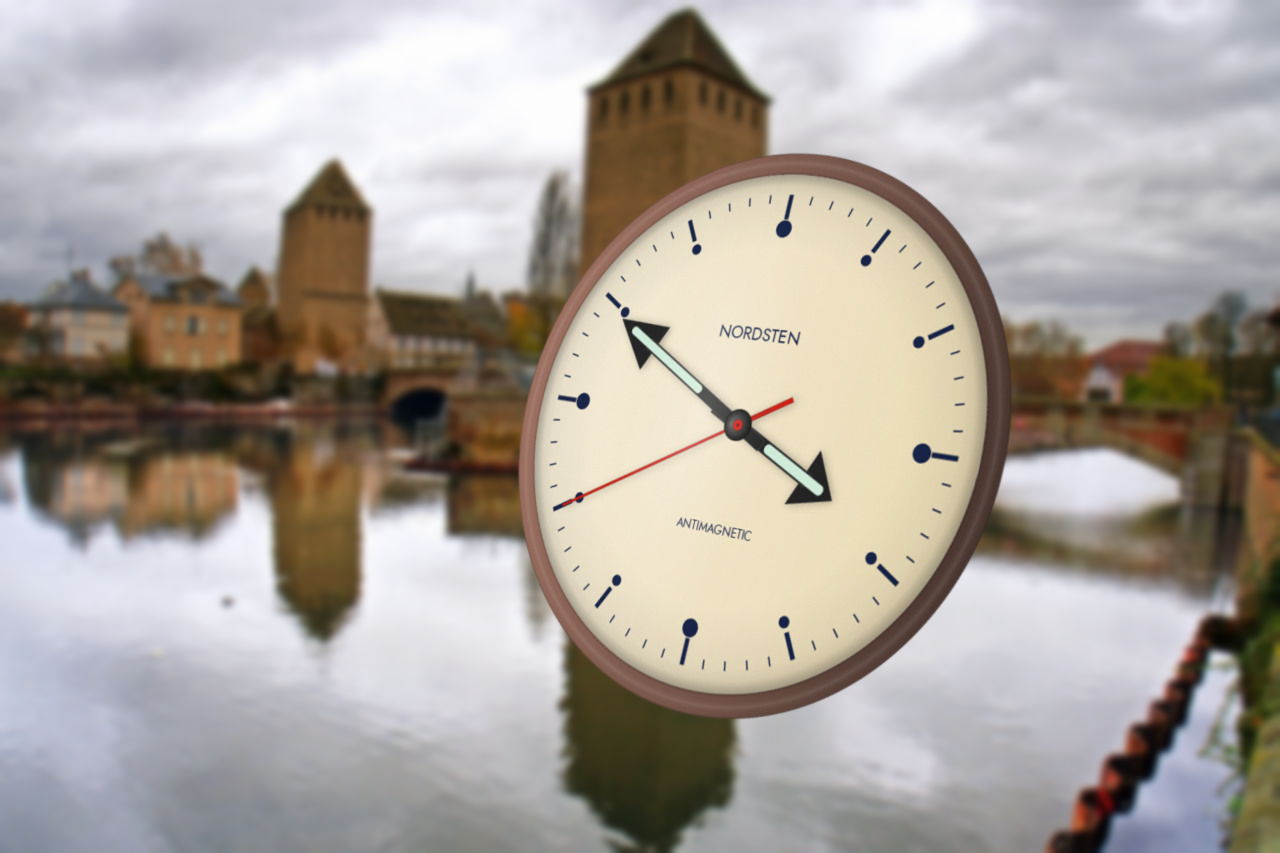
3:49:40
